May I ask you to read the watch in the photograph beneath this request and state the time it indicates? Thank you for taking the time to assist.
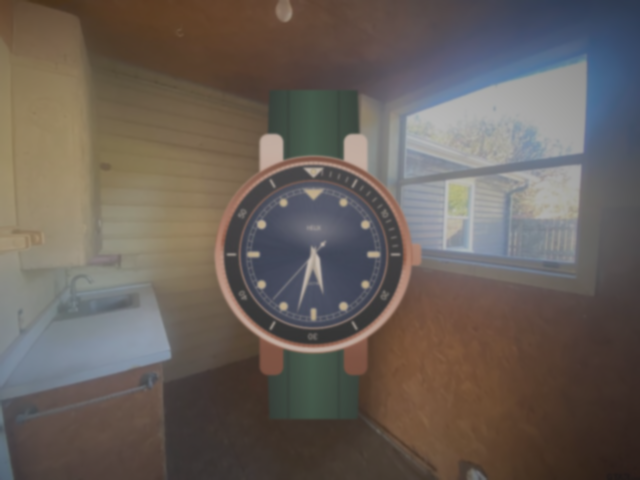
5:32:37
